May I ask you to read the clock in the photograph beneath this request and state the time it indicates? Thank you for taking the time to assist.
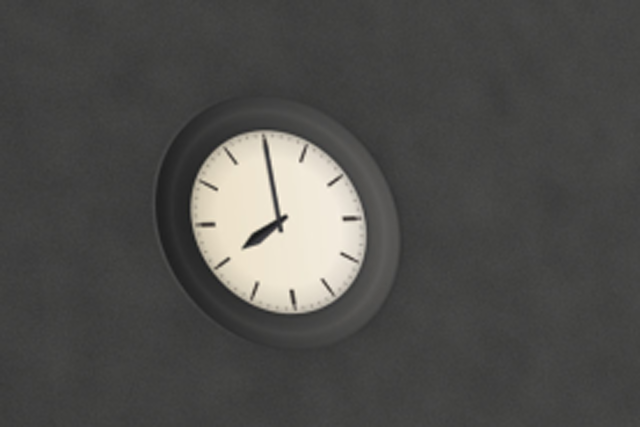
8:00
